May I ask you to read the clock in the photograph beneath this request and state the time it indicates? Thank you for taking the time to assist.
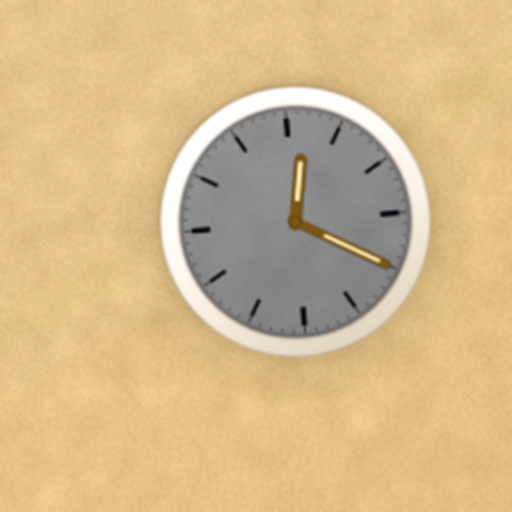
12:20
